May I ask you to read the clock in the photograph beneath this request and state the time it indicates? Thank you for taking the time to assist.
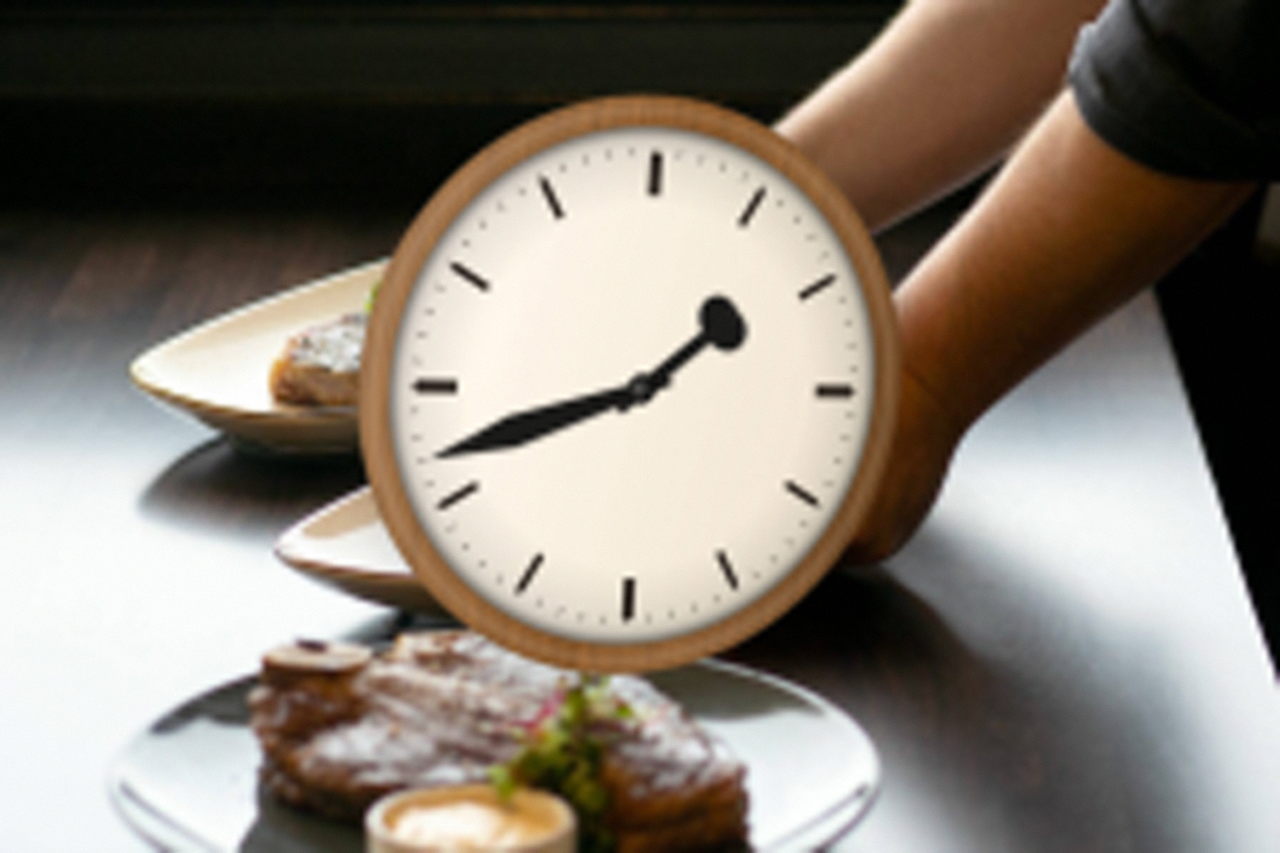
1:42
